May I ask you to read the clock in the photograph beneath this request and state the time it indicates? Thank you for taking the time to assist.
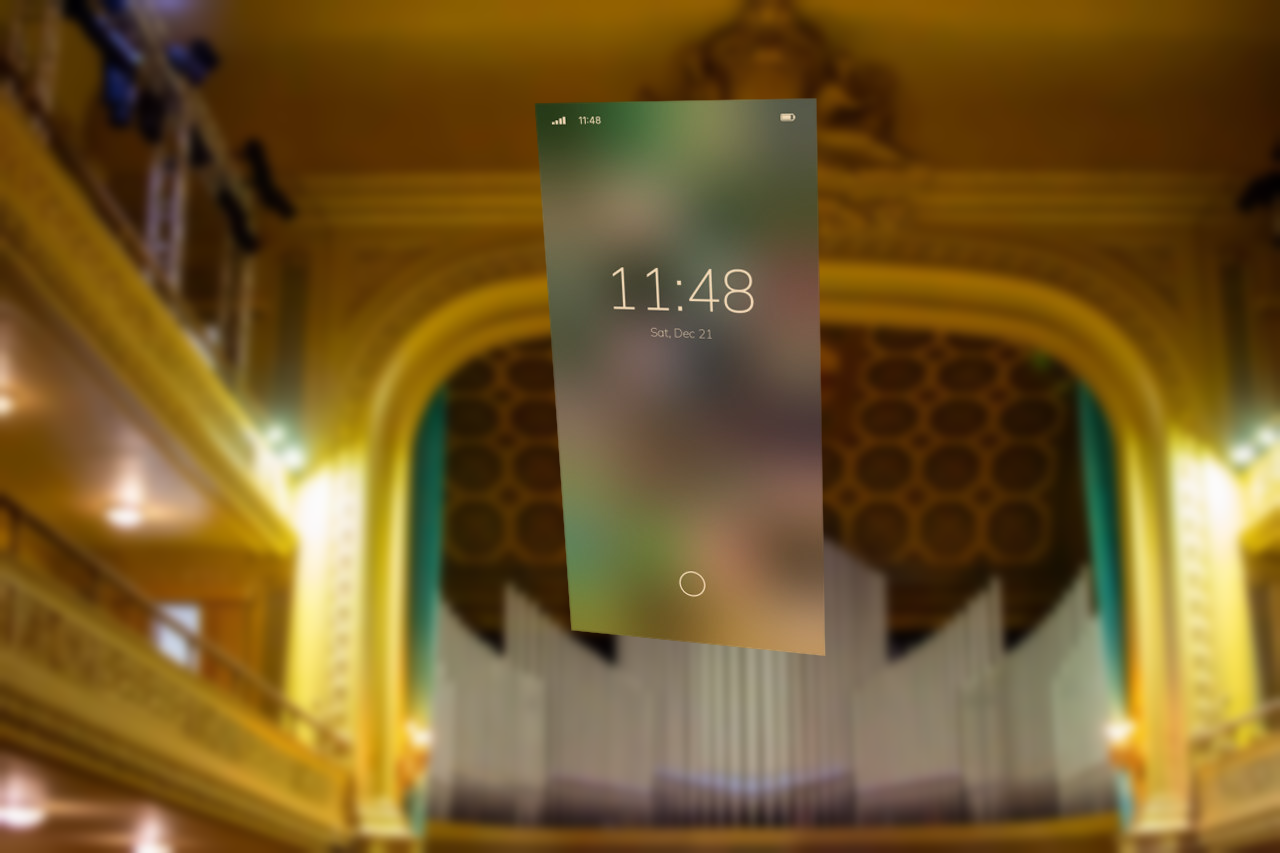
11:48
